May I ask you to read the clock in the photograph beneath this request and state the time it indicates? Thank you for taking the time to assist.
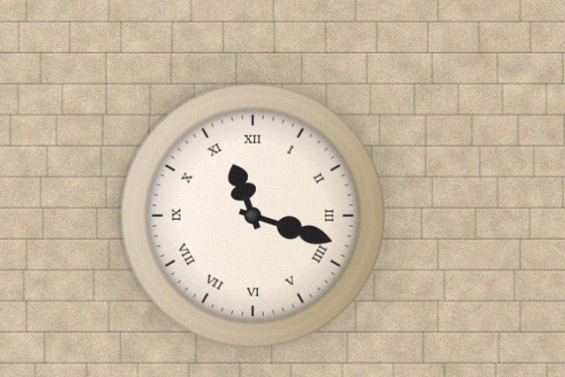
11:18
